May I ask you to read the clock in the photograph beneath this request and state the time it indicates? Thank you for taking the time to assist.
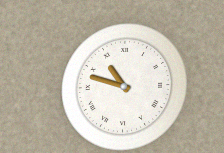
10:48
